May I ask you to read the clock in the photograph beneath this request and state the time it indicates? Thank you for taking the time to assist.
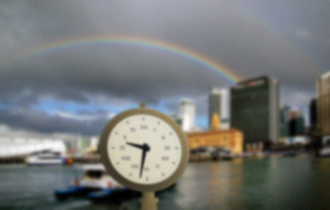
9:32
